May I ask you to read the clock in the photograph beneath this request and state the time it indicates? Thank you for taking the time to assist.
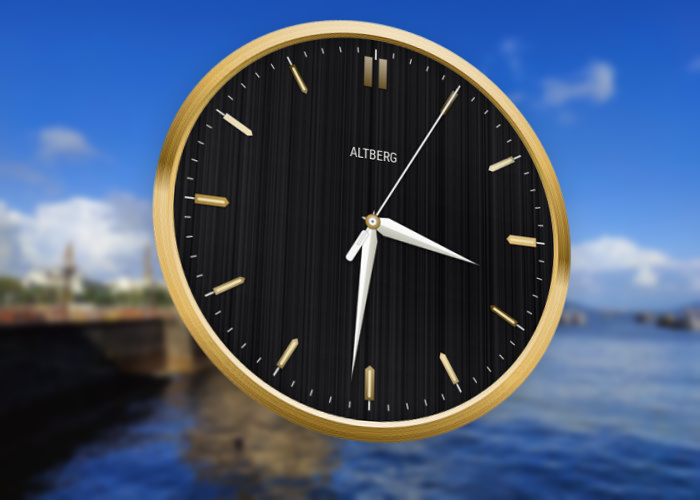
3:31:05
